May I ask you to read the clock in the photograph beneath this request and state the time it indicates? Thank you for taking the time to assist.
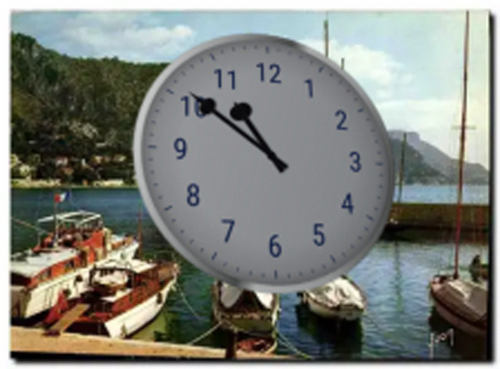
10:51
